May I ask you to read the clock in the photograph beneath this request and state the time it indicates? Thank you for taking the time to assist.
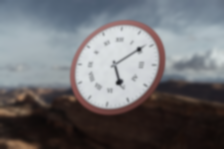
5:09
